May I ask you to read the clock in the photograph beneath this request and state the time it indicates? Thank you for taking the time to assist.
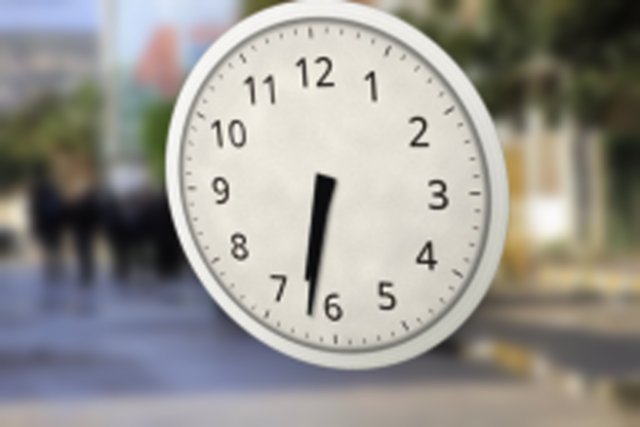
6:32
